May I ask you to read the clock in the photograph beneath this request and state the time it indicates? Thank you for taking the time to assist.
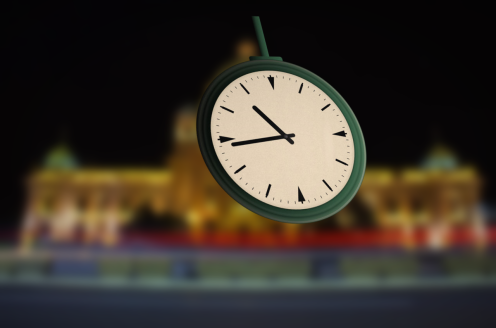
10:44
